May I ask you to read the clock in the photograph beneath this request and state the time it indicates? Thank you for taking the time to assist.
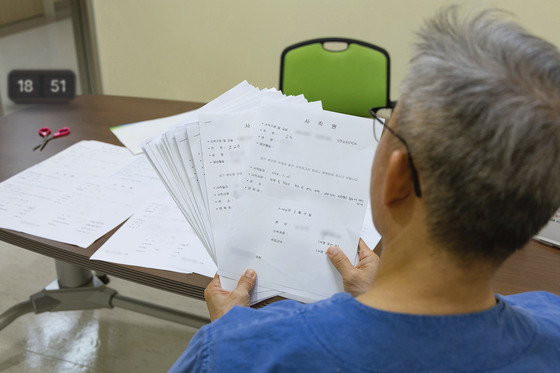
18:51
